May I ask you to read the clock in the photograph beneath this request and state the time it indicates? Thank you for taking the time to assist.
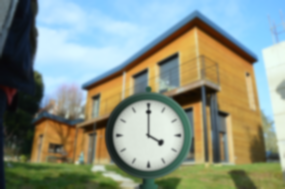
4:00
